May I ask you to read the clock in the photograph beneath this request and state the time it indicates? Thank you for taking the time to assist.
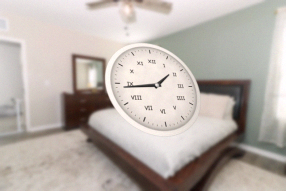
1:44
